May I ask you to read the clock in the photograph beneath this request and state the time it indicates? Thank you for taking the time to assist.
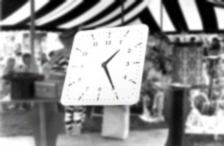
1:25
